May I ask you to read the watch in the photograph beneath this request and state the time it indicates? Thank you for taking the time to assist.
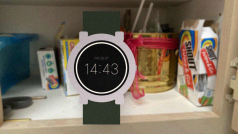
14:43
